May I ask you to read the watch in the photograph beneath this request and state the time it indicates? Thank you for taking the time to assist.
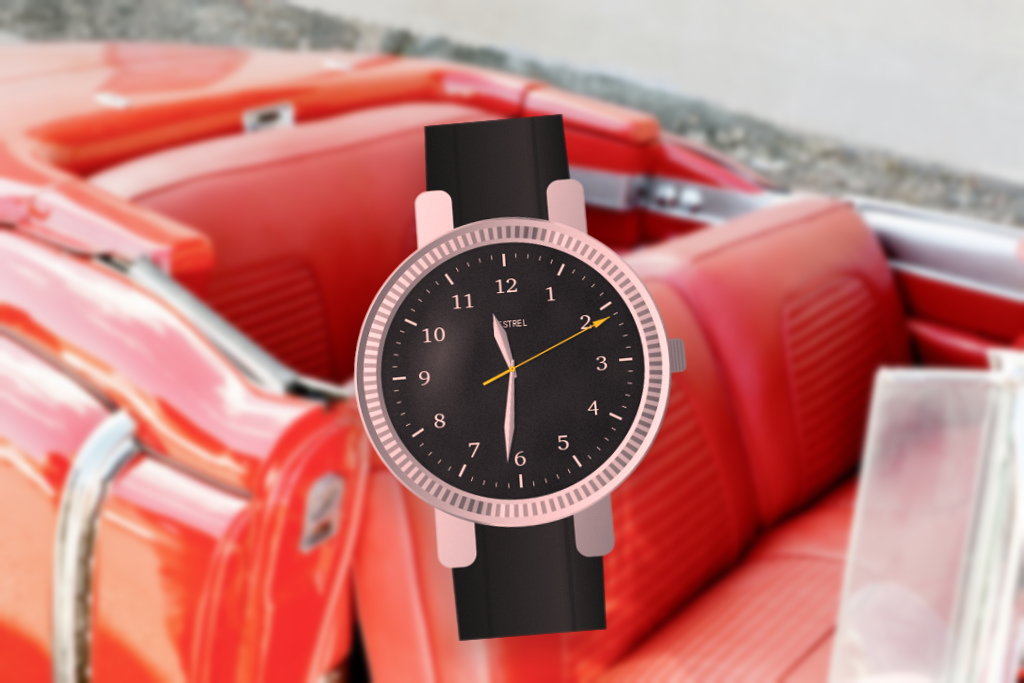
11:31:11
